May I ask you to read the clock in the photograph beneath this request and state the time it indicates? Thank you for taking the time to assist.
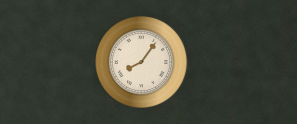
8:06
